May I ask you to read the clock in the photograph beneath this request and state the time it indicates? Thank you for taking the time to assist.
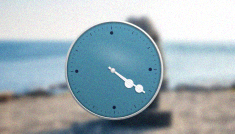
4:21
